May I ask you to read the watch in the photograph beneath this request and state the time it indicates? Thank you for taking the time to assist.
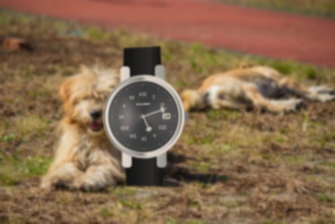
5:12
